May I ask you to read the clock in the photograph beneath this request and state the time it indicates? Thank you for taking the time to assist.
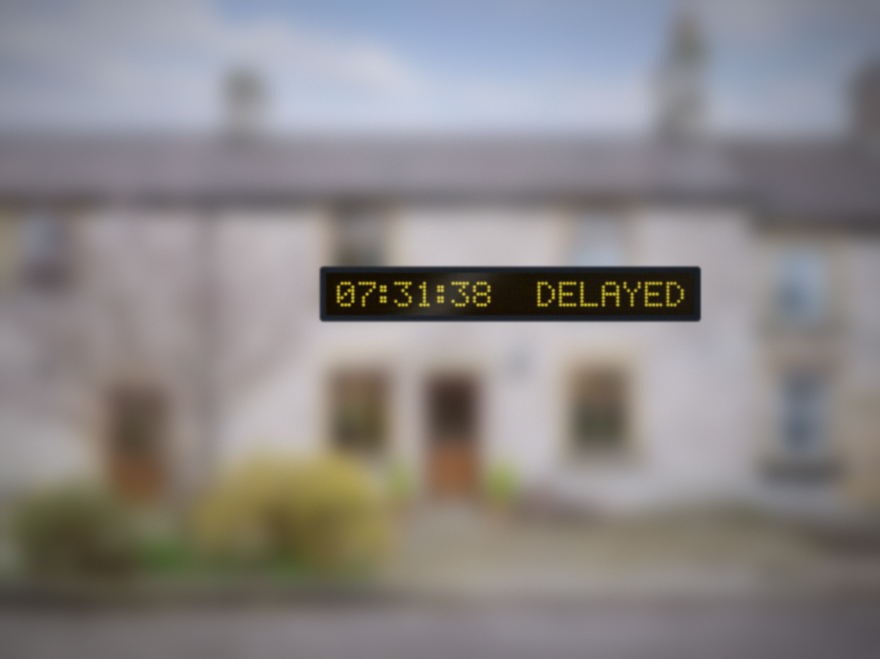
7:31:38
